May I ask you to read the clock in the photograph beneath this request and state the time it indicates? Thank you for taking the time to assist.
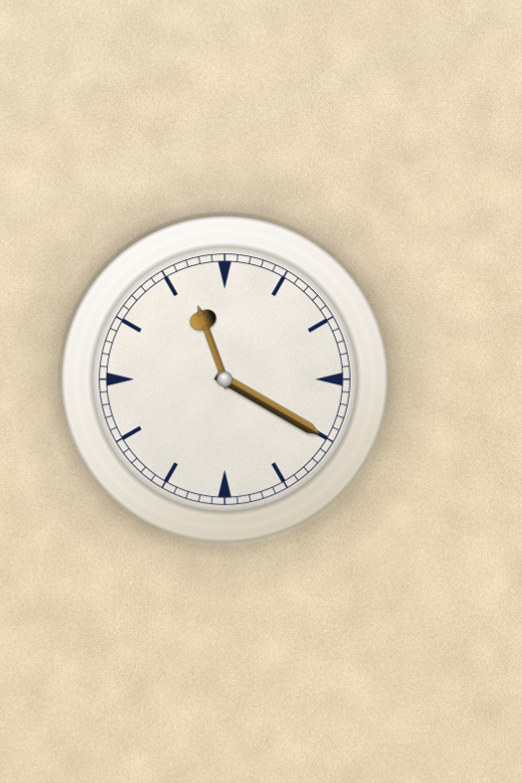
11:20
